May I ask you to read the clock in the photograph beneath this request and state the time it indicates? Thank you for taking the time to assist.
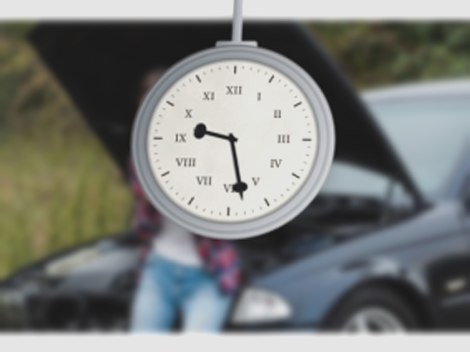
9:28
